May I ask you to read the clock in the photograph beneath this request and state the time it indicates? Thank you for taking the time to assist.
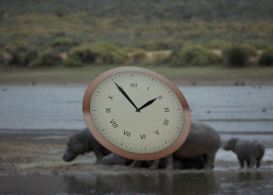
1:55
